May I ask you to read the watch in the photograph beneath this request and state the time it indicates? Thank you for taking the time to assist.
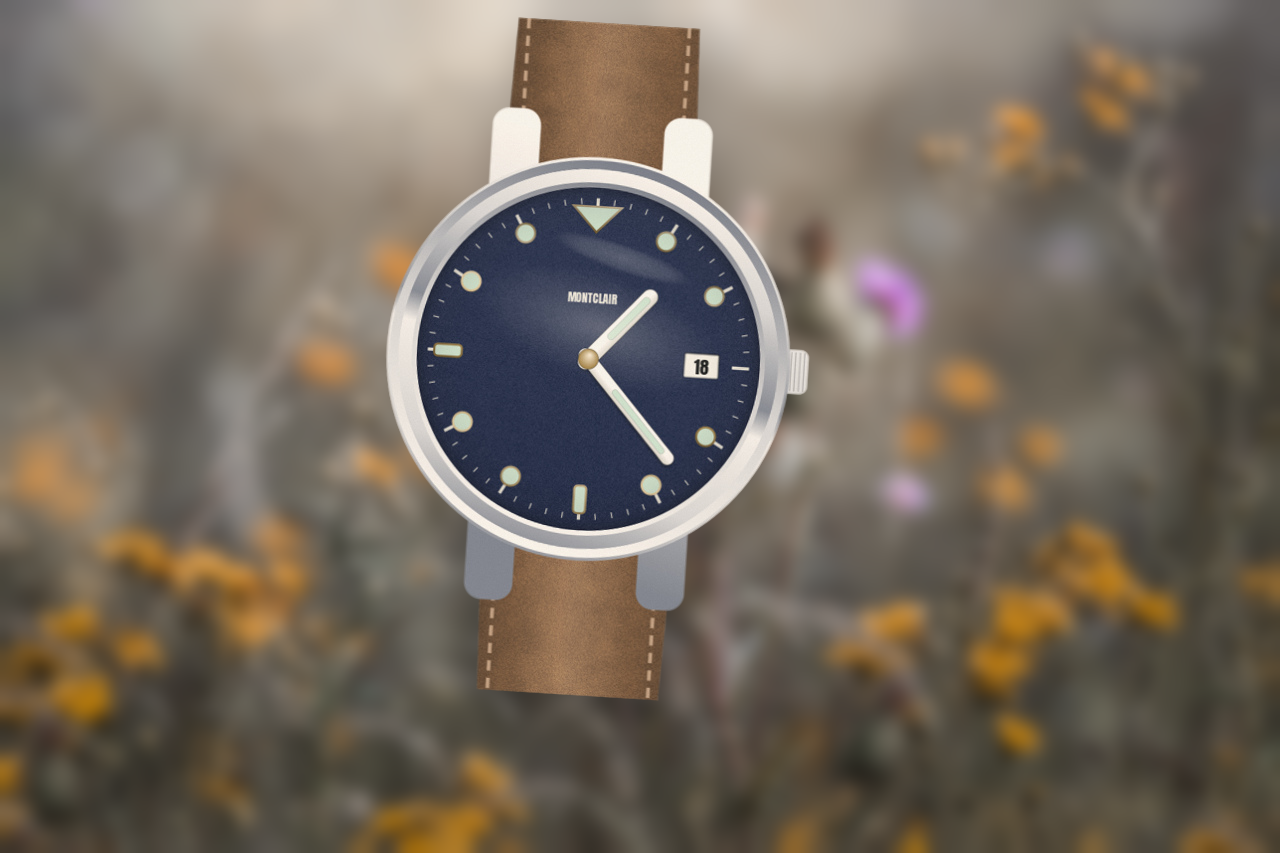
1:23
